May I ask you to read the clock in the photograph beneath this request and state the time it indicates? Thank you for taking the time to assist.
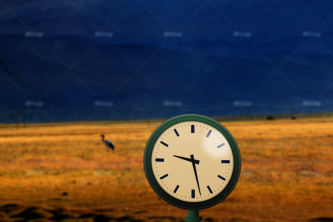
9:28
